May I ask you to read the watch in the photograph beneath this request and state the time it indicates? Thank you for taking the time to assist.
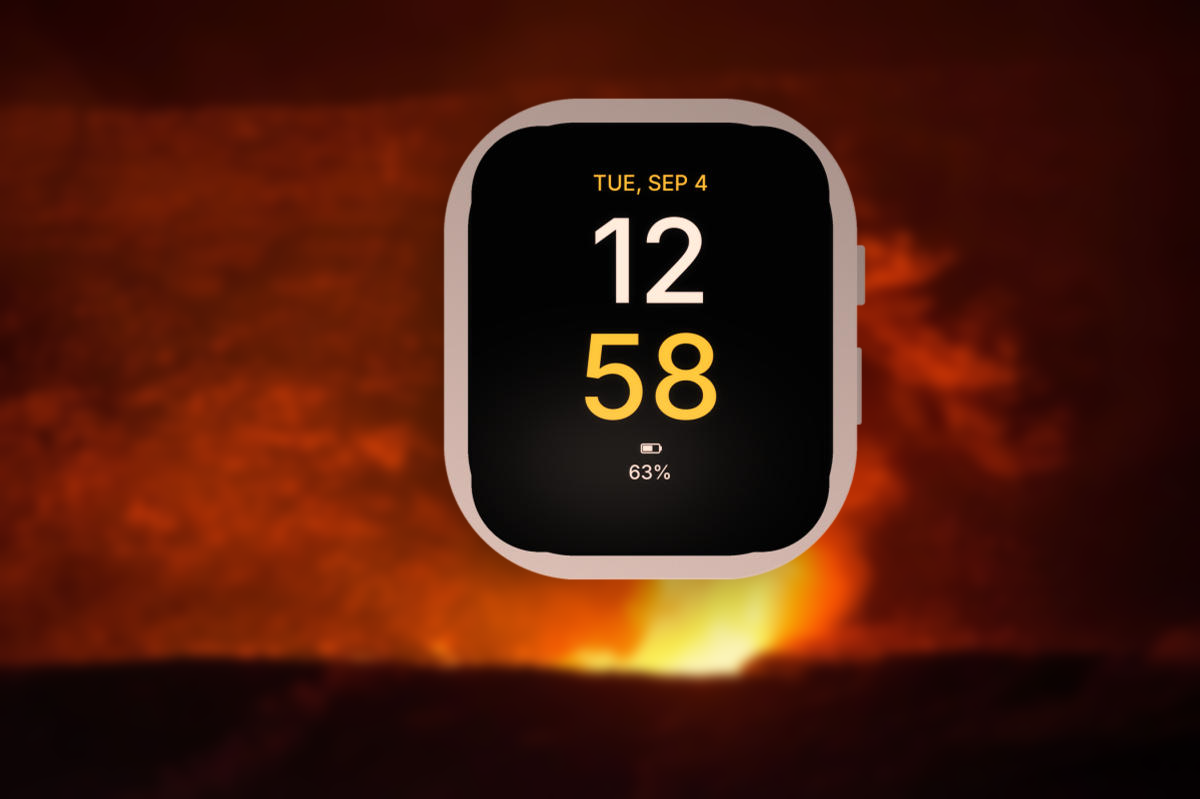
12:58
